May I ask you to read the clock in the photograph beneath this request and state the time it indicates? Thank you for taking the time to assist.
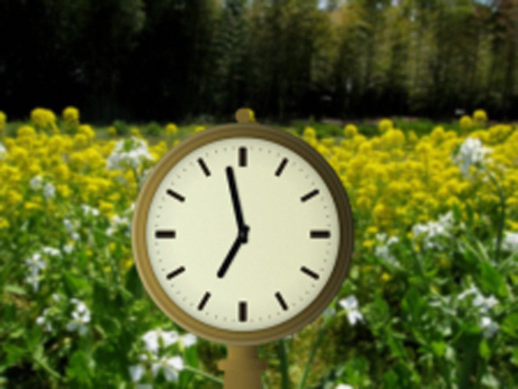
6:58
